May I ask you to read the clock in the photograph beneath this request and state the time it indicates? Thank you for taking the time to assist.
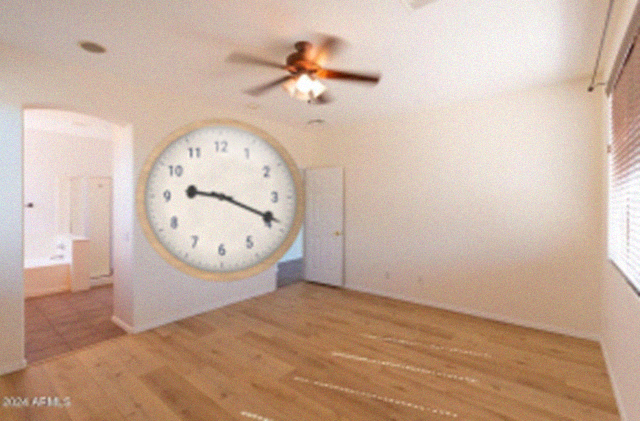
9:19
